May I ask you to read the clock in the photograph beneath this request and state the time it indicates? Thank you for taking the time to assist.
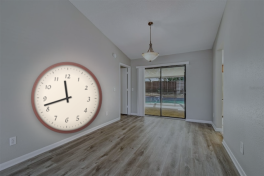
11:42
